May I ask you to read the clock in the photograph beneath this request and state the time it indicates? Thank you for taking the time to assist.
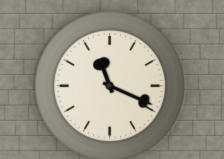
11:19
